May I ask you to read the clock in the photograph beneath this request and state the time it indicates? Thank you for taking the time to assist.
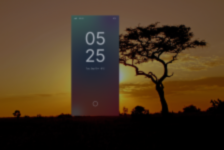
5:25
